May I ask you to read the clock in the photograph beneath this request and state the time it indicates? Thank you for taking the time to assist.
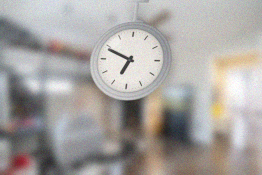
6:49
